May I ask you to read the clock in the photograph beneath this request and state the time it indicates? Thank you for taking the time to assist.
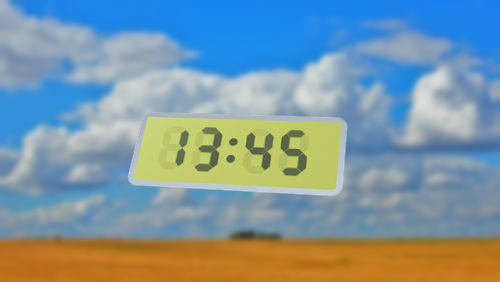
13:45
